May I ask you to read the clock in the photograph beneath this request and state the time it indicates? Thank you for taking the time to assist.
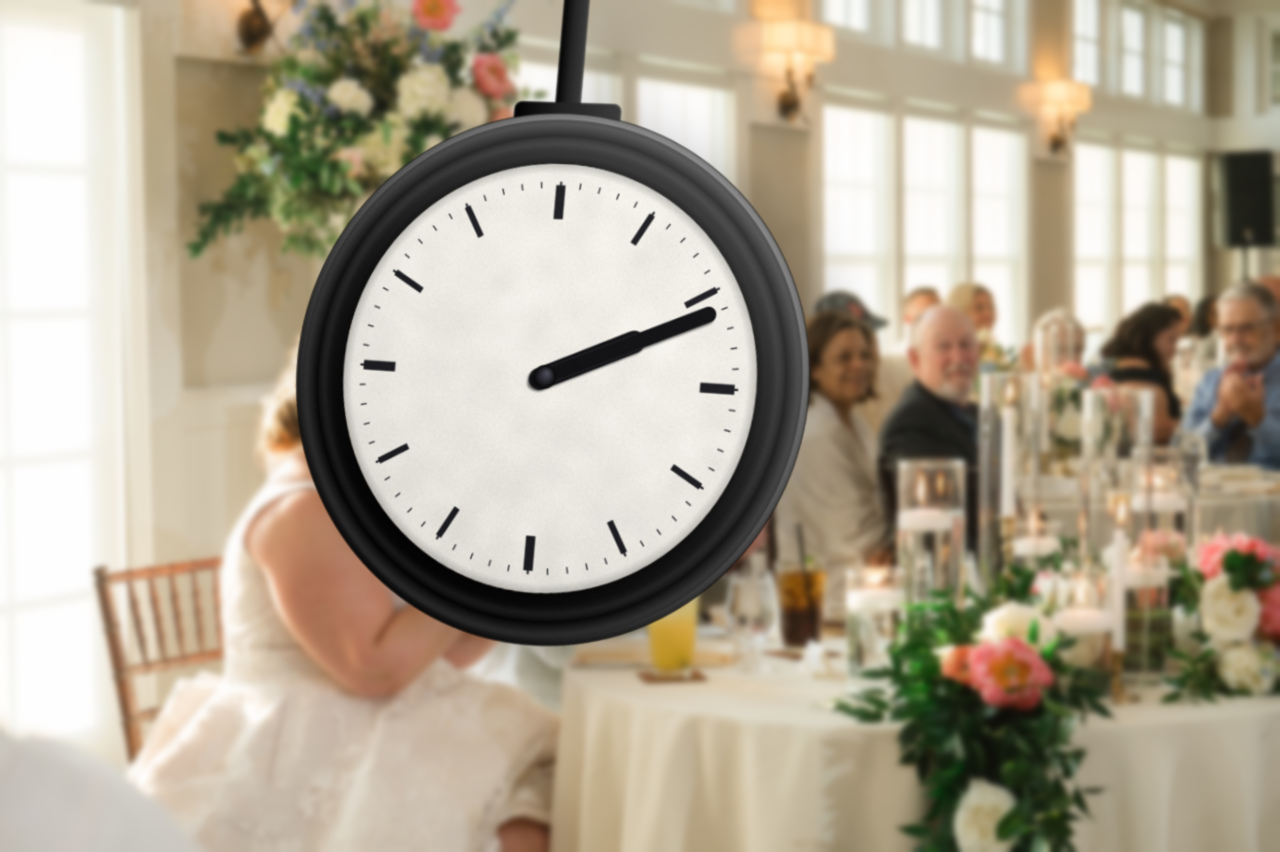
2:11
